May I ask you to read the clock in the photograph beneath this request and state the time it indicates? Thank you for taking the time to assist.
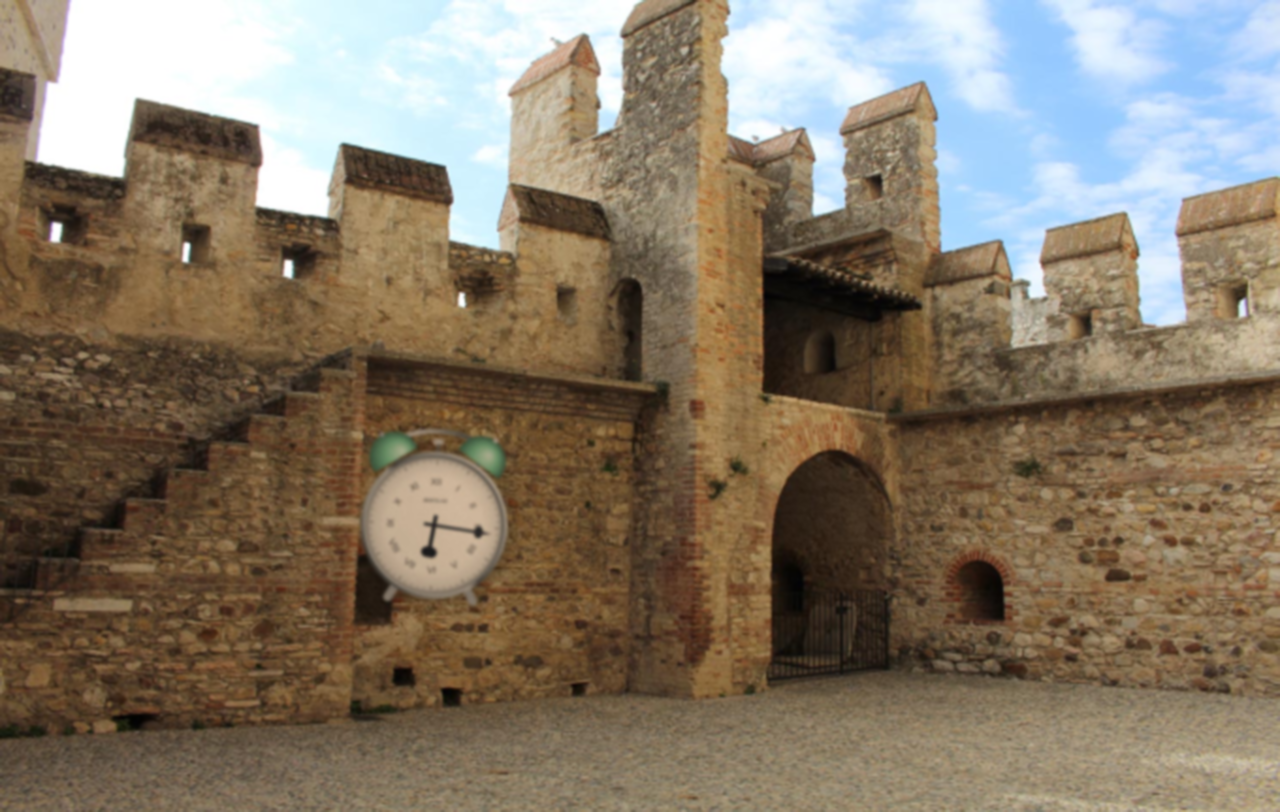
6:16
